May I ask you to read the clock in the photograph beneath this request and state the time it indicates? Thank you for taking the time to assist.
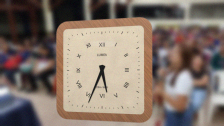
5:34
